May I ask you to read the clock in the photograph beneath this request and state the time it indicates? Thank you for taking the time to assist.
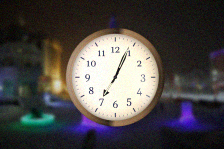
7:04
